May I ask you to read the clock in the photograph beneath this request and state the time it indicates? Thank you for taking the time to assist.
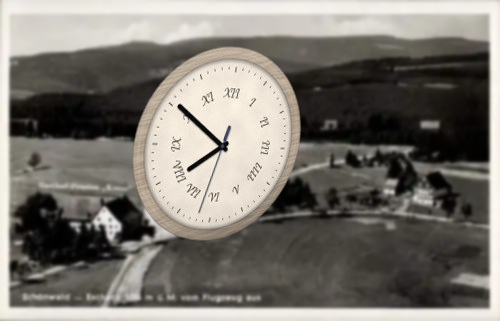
7:50:32
